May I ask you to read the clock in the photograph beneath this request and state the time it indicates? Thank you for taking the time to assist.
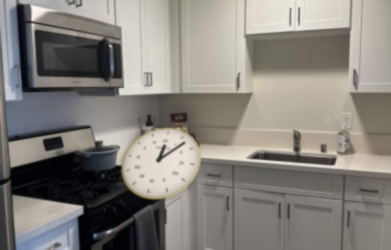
12:07
